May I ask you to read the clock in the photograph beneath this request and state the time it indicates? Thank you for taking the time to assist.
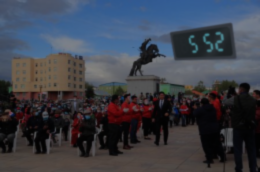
5:52
